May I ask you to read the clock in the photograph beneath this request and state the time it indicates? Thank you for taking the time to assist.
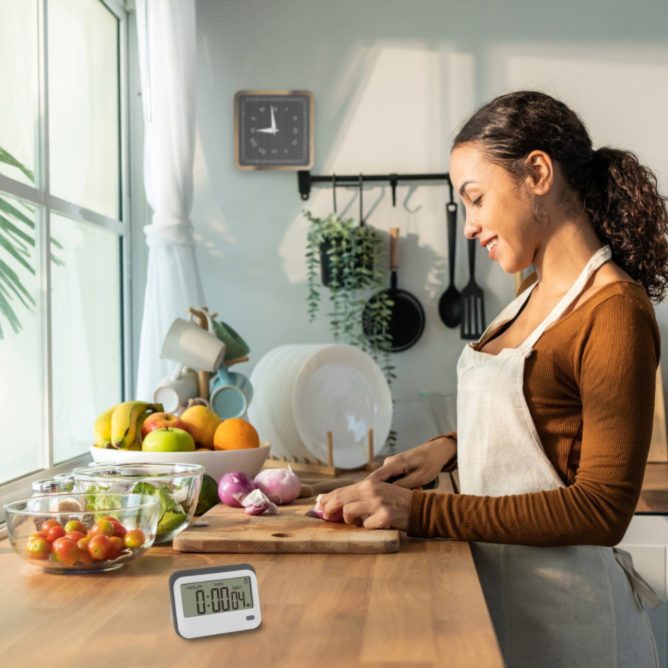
8:59
